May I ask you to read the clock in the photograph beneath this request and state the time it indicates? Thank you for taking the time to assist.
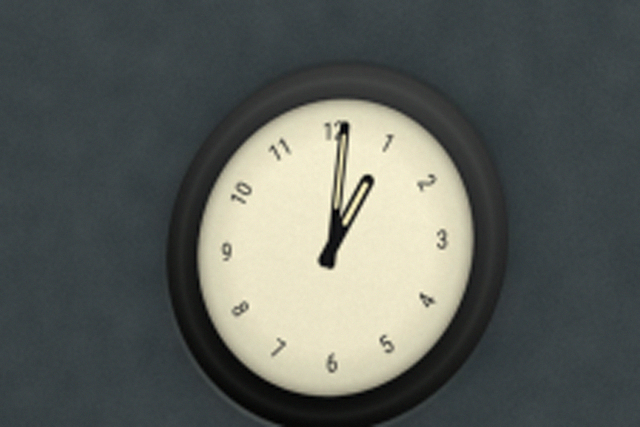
1:01
